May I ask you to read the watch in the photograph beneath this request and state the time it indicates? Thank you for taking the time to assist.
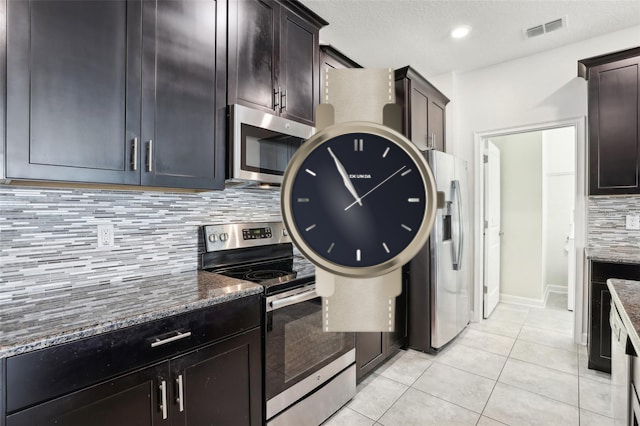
10:55:09
